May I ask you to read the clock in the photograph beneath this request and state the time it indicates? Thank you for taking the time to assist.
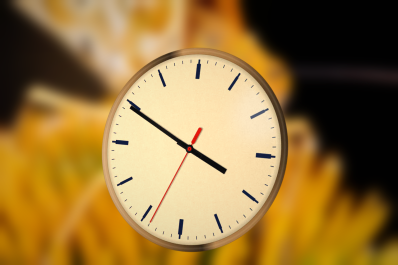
3:49:34
